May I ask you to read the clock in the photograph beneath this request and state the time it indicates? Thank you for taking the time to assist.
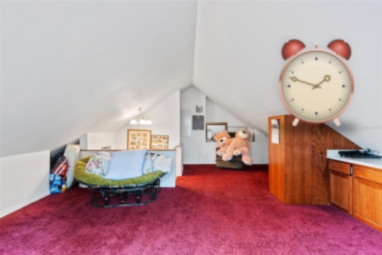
1:48
